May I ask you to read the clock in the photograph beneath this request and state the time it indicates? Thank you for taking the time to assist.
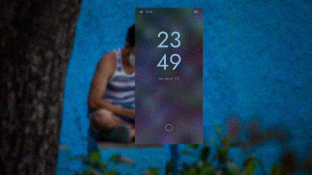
23:49
